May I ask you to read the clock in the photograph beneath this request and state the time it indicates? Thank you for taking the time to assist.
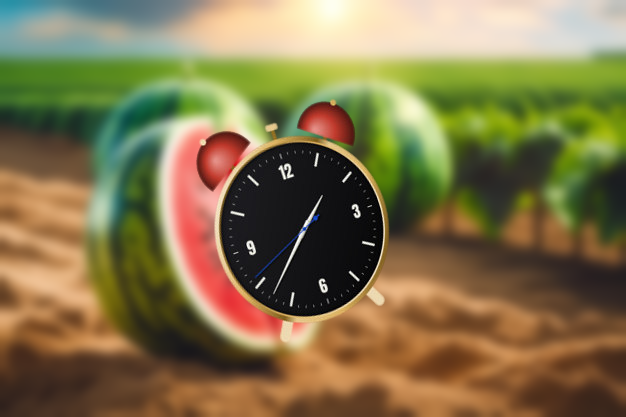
1:37:41
